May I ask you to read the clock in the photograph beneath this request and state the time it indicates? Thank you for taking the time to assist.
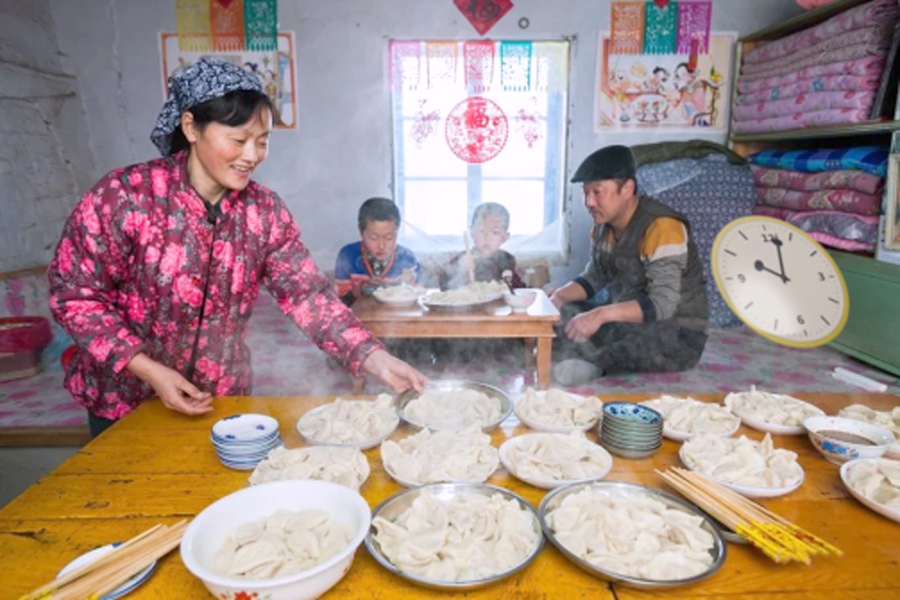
10:02
